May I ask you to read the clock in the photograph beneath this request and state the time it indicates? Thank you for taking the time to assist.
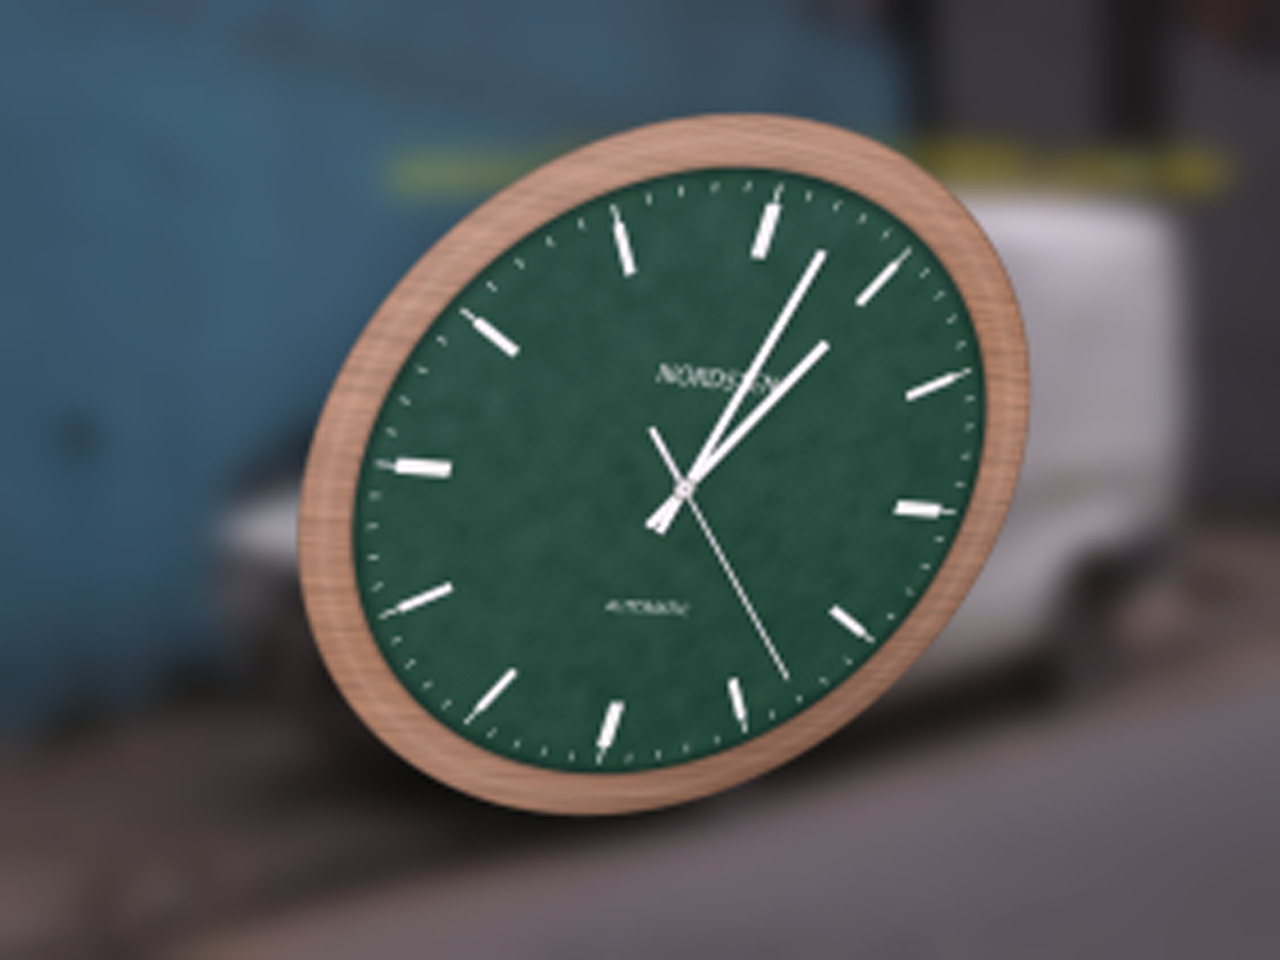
1:02:23
